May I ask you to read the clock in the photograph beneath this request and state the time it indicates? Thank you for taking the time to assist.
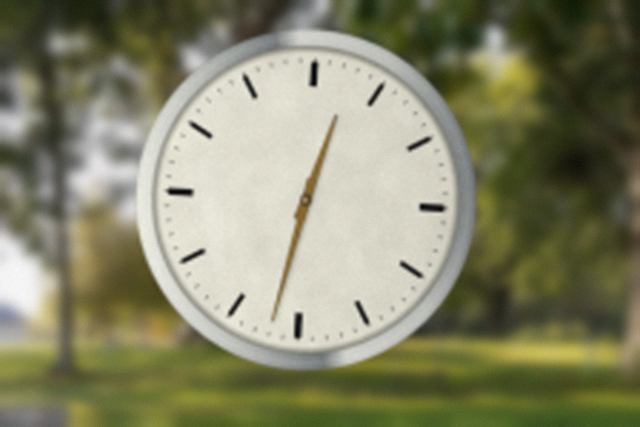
12:32
